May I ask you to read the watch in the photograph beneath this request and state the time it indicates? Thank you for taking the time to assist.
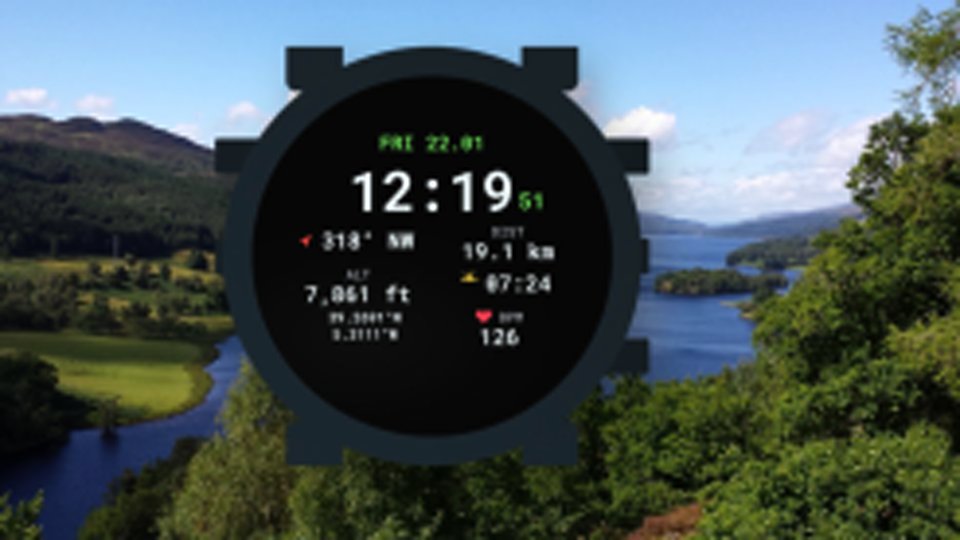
12:19
